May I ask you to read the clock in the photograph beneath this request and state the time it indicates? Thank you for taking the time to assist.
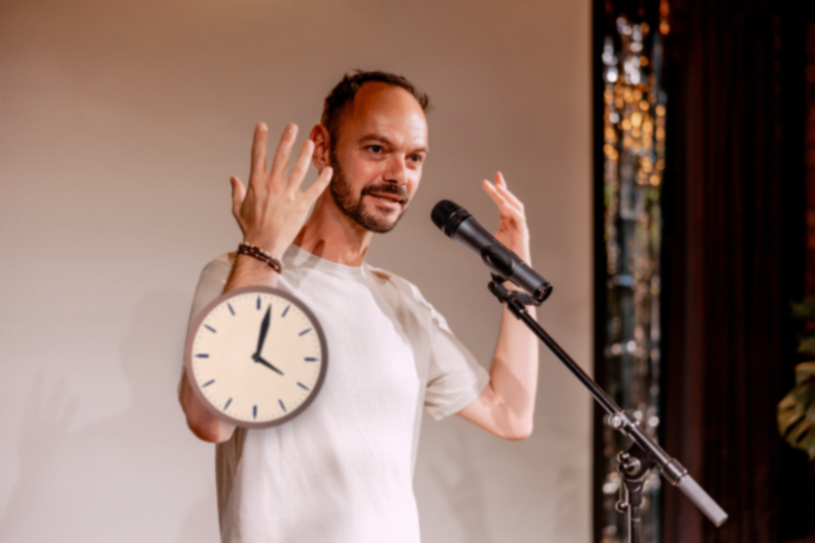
4:02
